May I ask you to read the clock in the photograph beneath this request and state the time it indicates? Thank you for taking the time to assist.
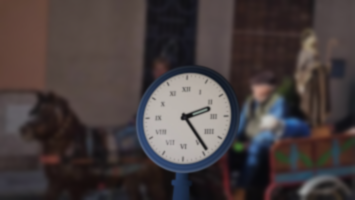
2:24
